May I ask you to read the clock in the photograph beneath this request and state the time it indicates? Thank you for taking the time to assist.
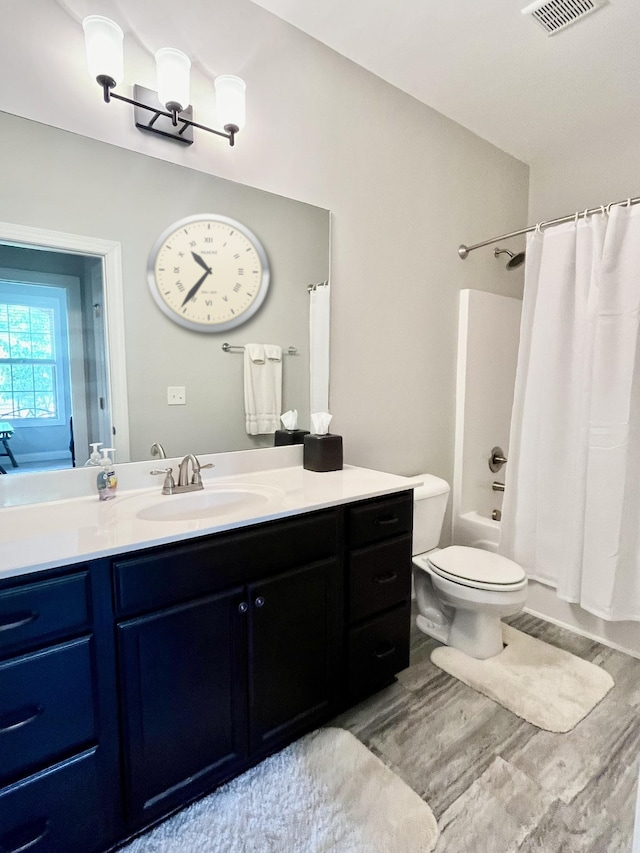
10:36
